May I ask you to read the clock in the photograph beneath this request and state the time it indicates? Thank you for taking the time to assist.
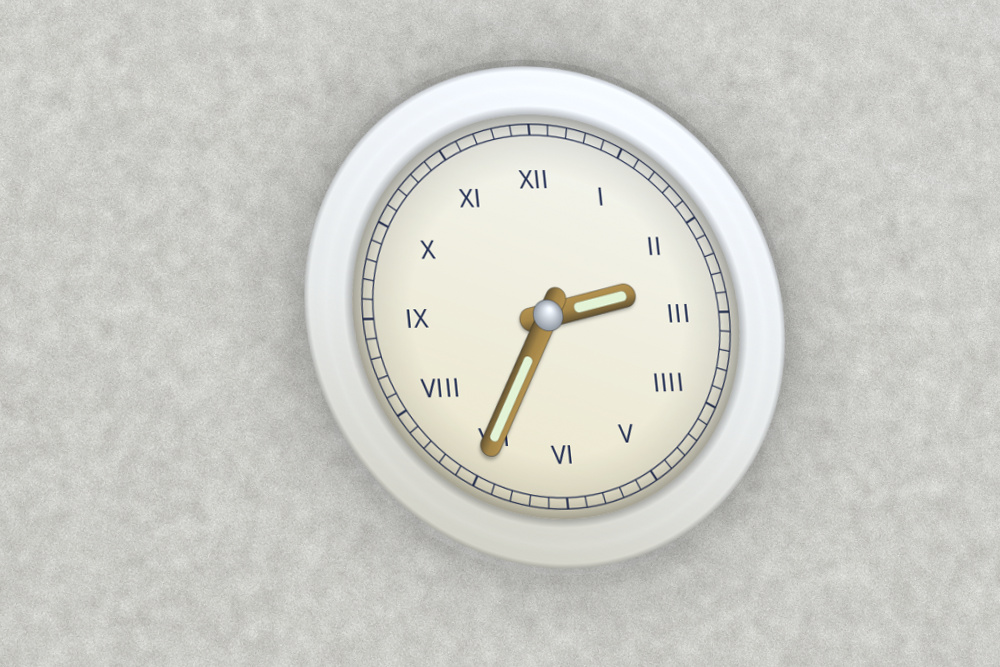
2:35
